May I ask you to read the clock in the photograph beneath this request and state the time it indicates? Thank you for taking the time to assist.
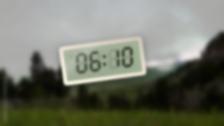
6:10
